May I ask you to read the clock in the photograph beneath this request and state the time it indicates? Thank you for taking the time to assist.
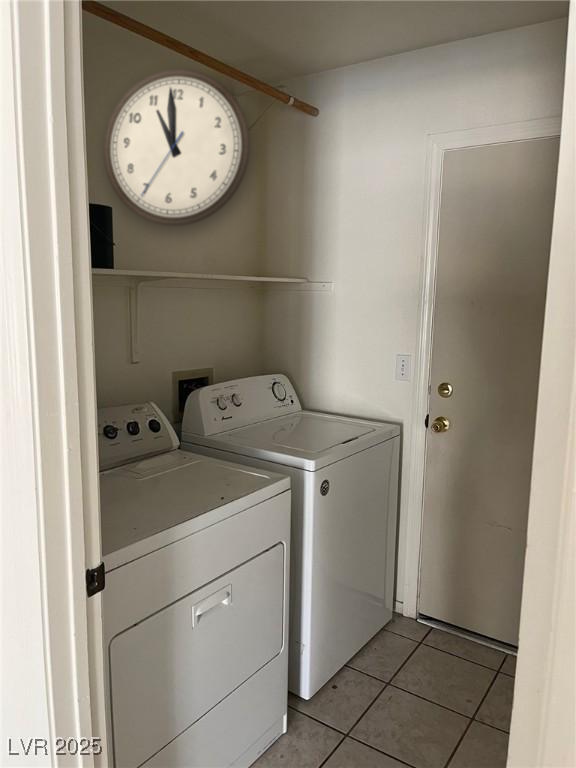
10:58:35
